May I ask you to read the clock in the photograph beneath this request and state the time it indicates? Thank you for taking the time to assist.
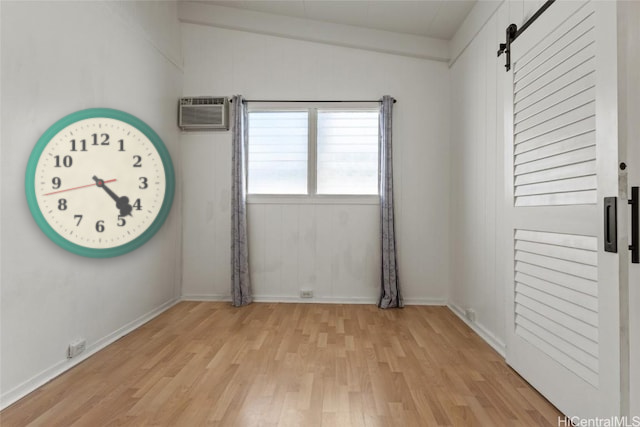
4:22:43
